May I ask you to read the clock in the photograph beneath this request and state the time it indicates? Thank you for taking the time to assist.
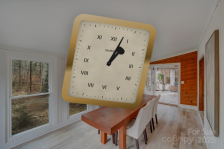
1:03
